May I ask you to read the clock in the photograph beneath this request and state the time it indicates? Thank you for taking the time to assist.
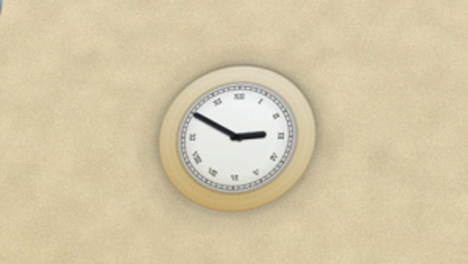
2:50
